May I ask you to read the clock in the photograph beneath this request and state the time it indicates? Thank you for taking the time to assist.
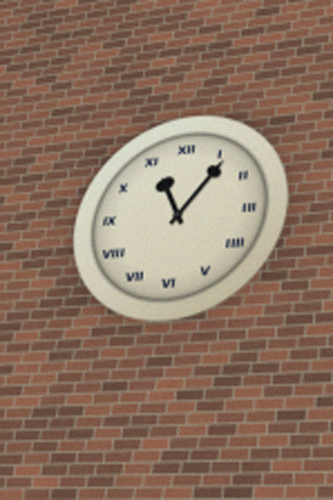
11:06
